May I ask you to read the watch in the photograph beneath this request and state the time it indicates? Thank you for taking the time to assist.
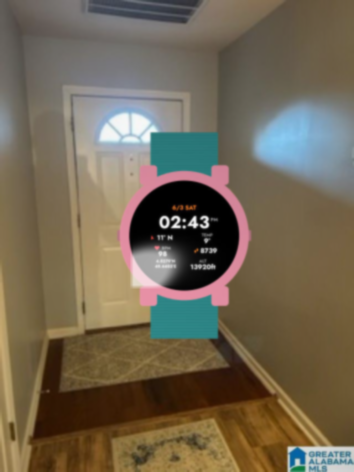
2:43
